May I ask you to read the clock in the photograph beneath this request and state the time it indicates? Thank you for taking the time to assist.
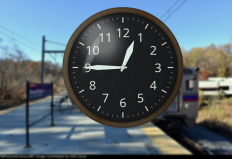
12:45
